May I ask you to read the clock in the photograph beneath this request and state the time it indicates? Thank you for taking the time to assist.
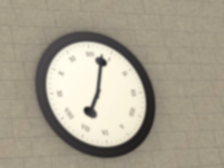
7:03
